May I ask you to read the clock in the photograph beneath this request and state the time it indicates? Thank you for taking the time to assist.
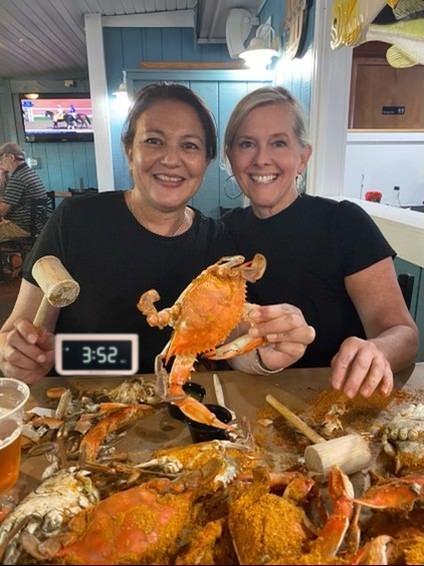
3:52
